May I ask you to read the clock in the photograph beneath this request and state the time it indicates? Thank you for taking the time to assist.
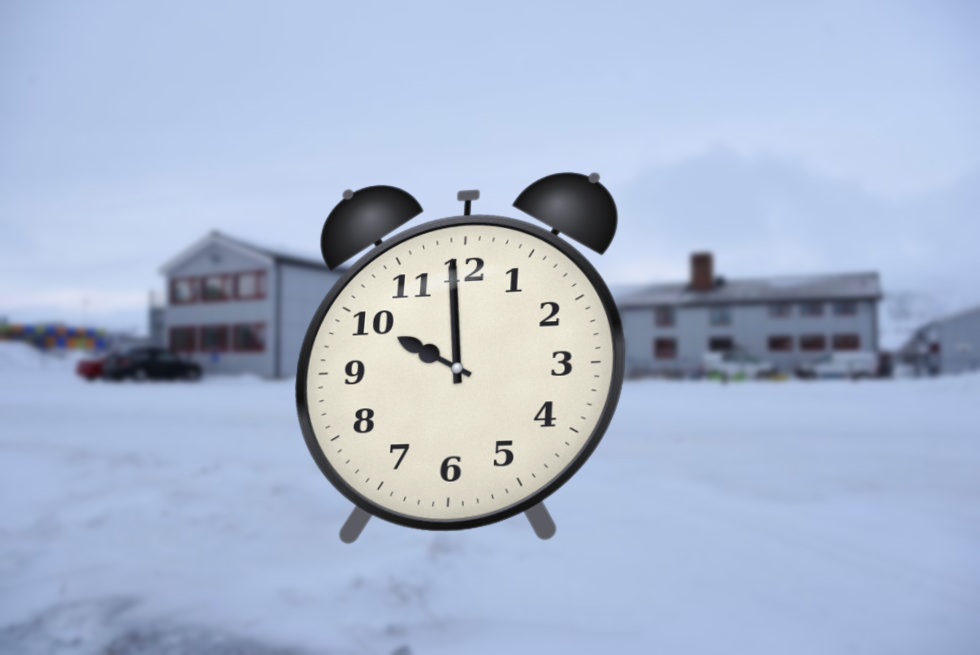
9:59
